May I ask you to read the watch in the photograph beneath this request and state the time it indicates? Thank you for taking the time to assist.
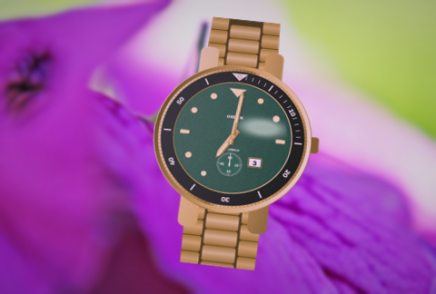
7:01
